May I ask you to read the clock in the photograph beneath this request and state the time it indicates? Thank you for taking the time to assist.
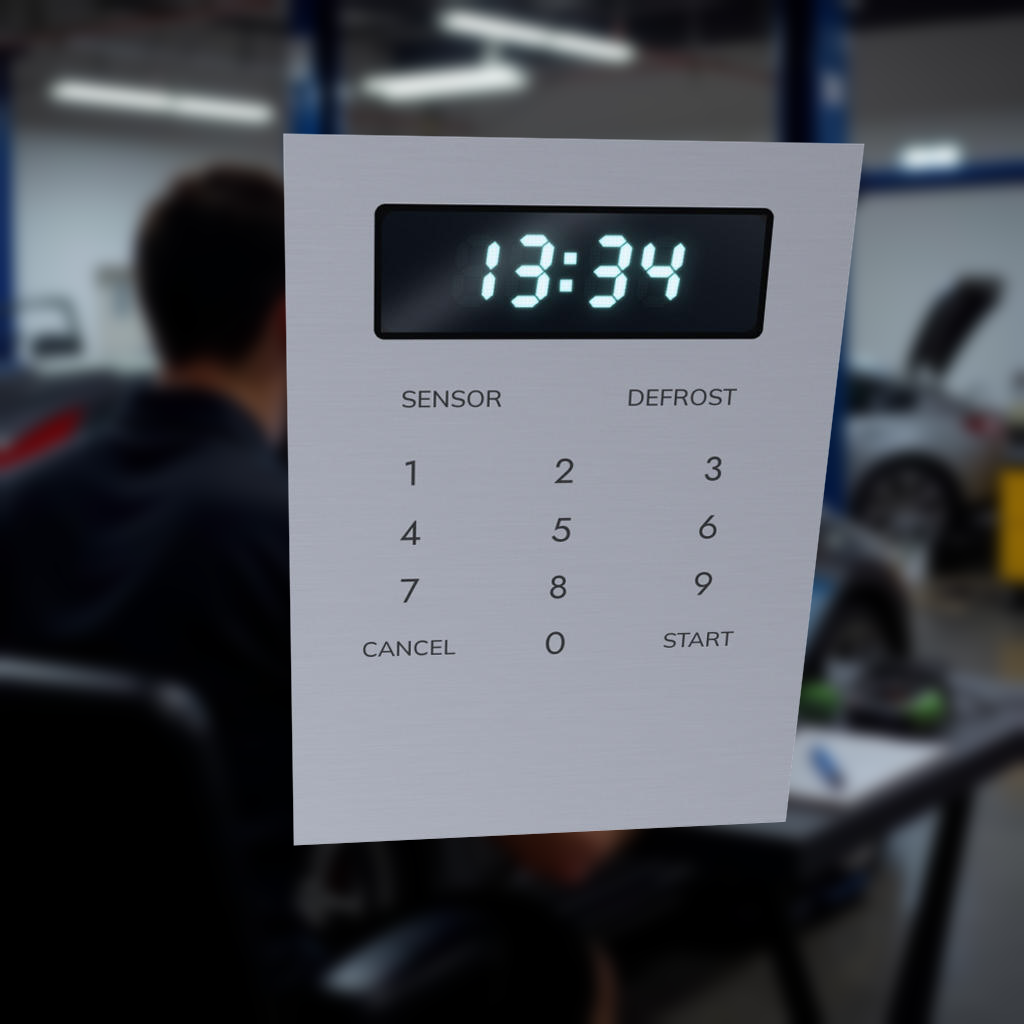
13:34
